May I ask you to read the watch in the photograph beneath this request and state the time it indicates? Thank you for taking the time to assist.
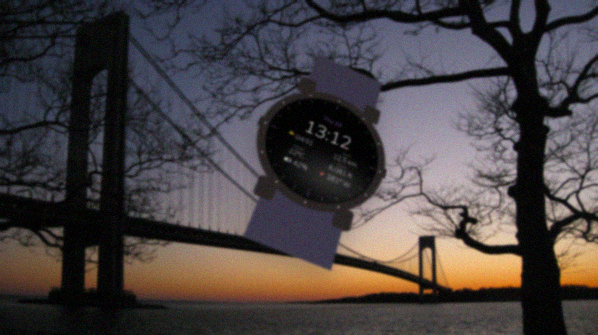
13:12
